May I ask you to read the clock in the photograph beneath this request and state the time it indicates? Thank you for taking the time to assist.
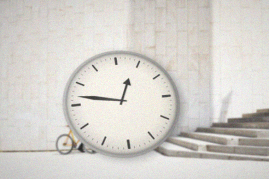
12:47
